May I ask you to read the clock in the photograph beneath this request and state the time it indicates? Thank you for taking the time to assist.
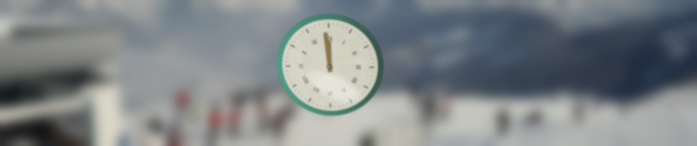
11:59
